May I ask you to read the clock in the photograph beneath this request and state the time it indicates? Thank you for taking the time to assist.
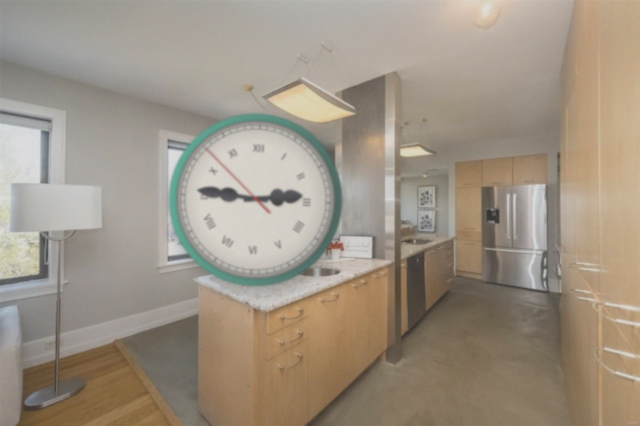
2:45:52
